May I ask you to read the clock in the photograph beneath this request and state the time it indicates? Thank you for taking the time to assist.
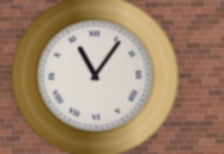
11:06
